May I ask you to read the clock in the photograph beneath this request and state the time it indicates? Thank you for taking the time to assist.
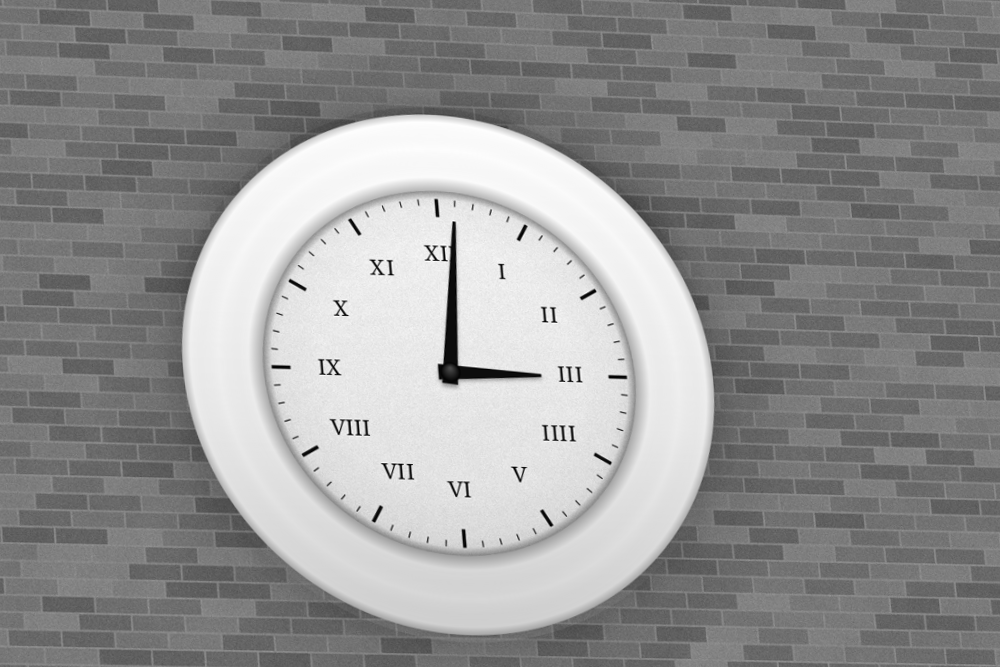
3:01
